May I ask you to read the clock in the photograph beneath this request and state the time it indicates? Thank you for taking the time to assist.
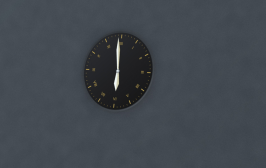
5:59
